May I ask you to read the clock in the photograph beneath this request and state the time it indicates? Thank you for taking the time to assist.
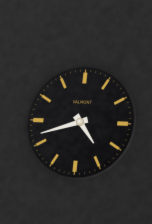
4:42
